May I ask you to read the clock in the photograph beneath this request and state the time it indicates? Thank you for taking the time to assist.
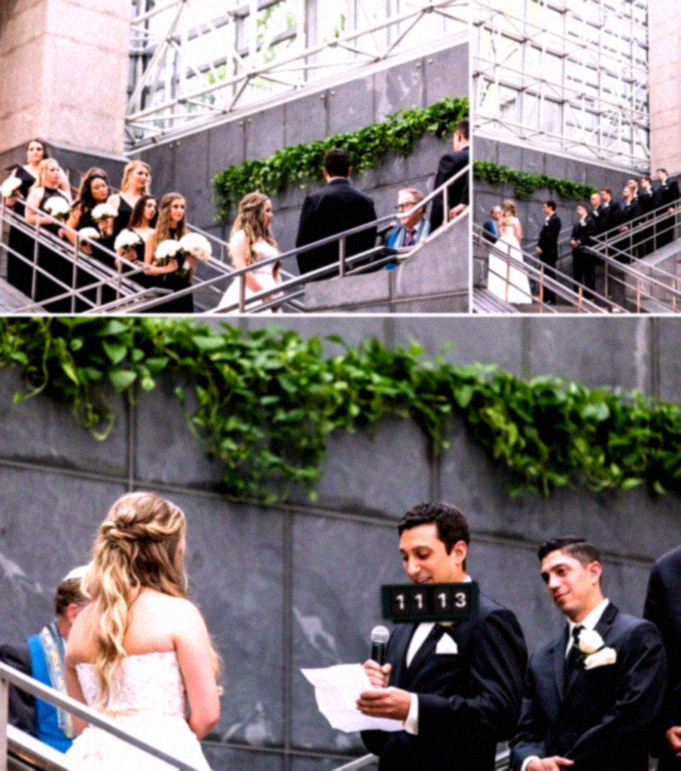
11:13
